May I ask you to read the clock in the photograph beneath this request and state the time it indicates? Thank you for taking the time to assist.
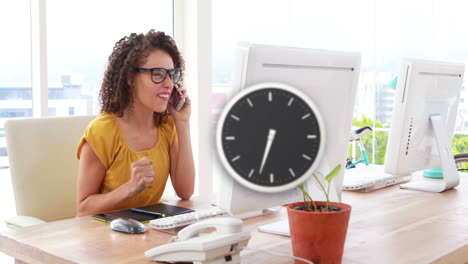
6:33
